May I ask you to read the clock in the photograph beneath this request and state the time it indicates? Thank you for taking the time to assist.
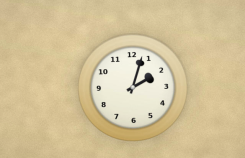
2:03
